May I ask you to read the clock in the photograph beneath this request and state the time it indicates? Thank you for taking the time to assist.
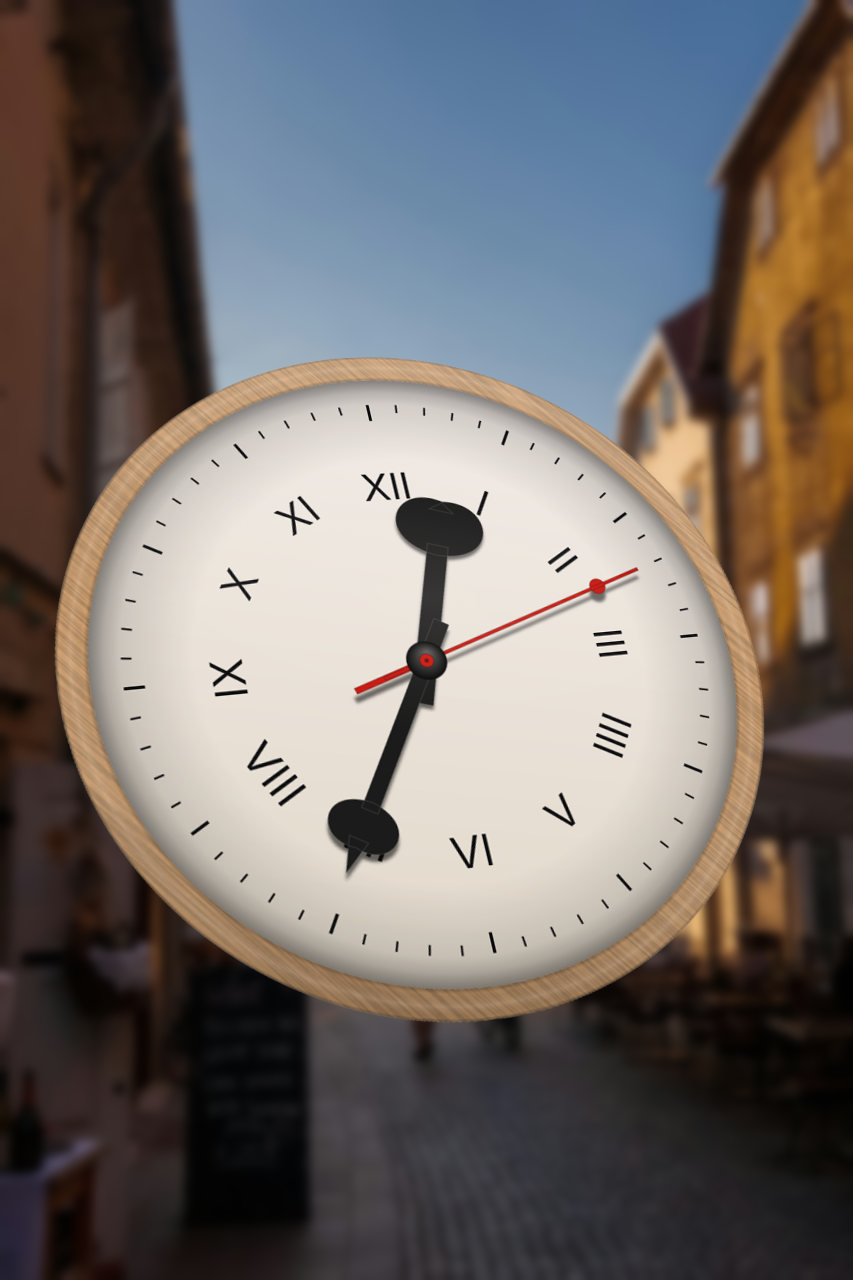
12:35:12
